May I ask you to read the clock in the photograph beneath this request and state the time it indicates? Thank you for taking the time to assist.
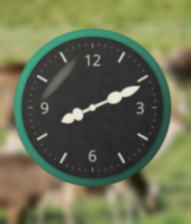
8:11
